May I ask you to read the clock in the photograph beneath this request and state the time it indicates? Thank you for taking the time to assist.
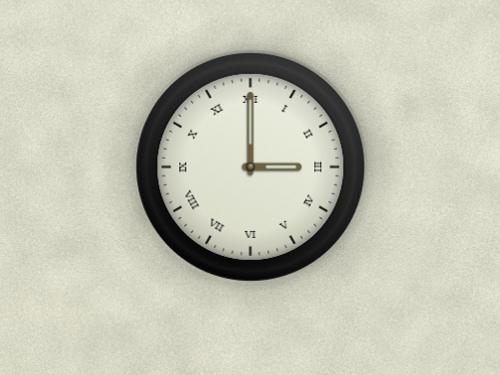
3:00
